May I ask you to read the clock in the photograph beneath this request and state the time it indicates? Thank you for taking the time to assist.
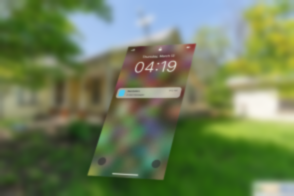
4:19
